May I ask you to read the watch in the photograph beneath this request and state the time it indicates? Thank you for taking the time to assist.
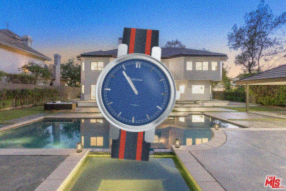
10:54
